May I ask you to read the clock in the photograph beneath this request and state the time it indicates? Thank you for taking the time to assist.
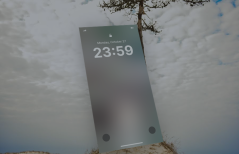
23:59
